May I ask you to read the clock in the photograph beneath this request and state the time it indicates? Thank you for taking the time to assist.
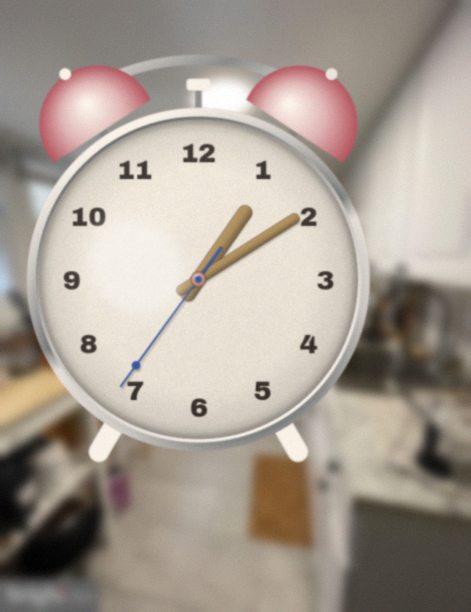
1:09:36
